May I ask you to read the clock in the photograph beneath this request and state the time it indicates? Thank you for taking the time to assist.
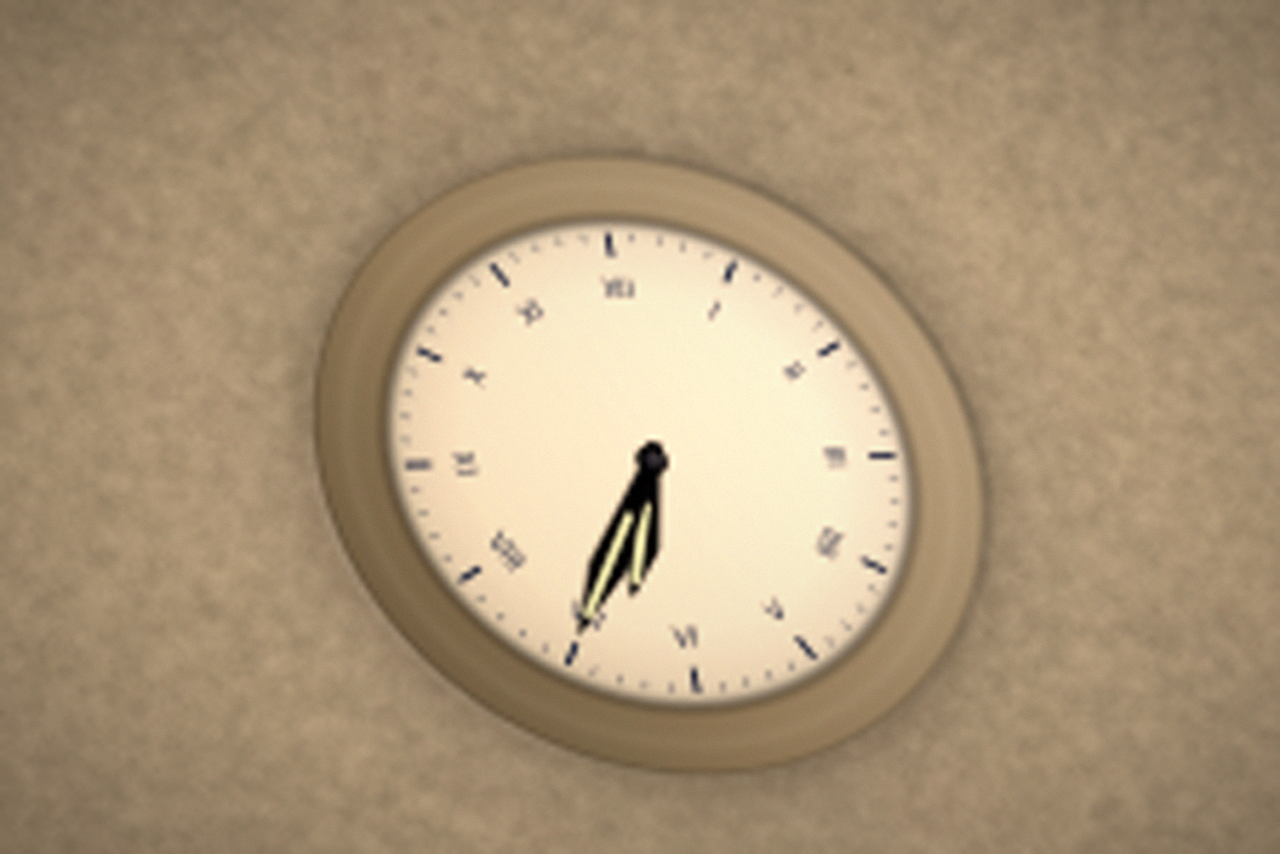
6:35
